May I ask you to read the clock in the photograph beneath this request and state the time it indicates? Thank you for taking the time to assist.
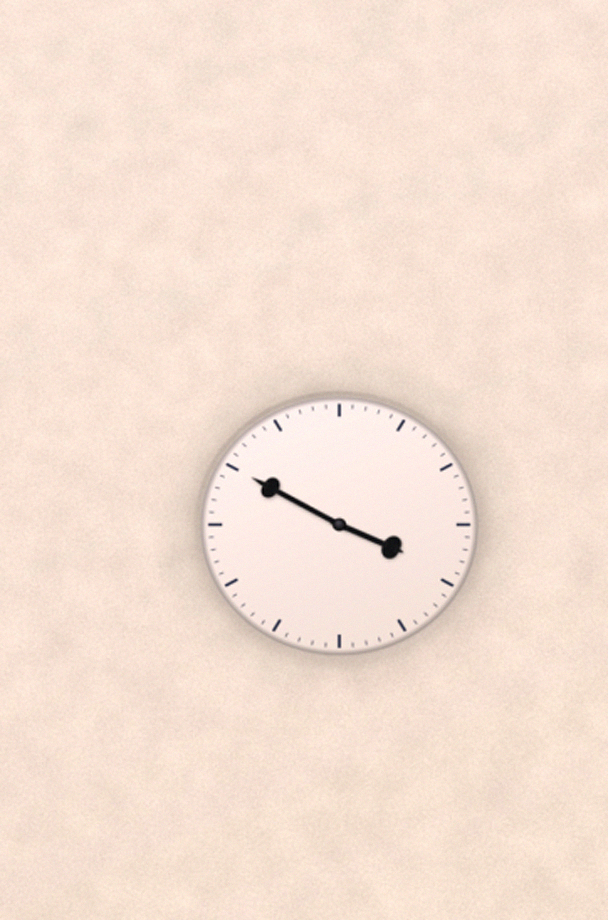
3:50
